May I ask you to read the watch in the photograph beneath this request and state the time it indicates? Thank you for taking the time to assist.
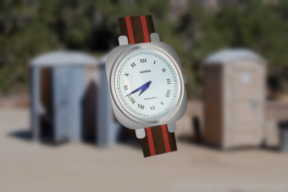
7:42
